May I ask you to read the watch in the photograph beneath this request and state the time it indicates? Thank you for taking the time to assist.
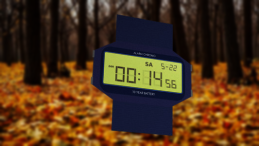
0:14:56
